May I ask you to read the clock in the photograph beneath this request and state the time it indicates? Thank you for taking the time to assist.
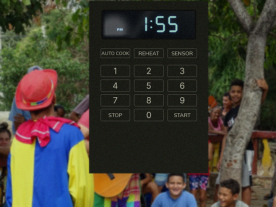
1:55
